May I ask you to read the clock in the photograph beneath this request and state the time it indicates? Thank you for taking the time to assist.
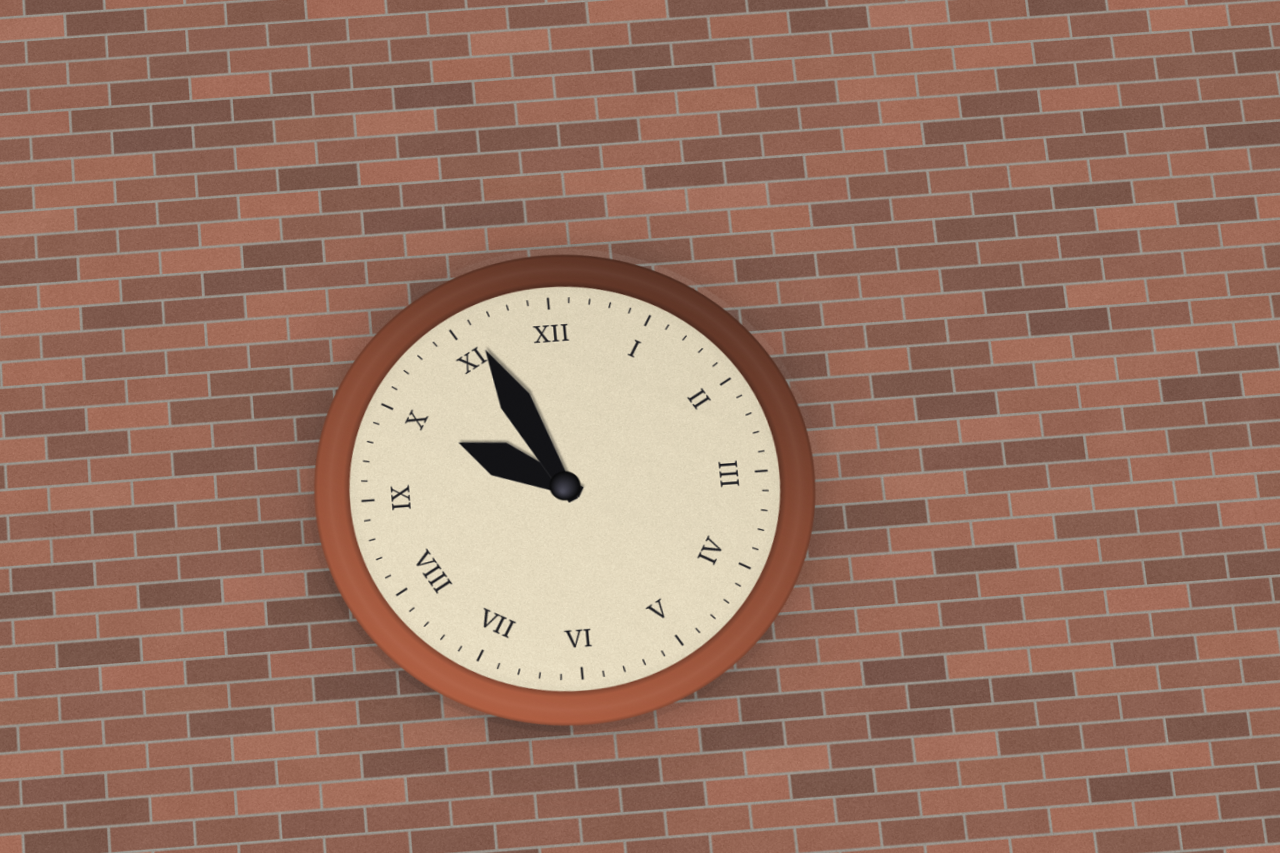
9:56
